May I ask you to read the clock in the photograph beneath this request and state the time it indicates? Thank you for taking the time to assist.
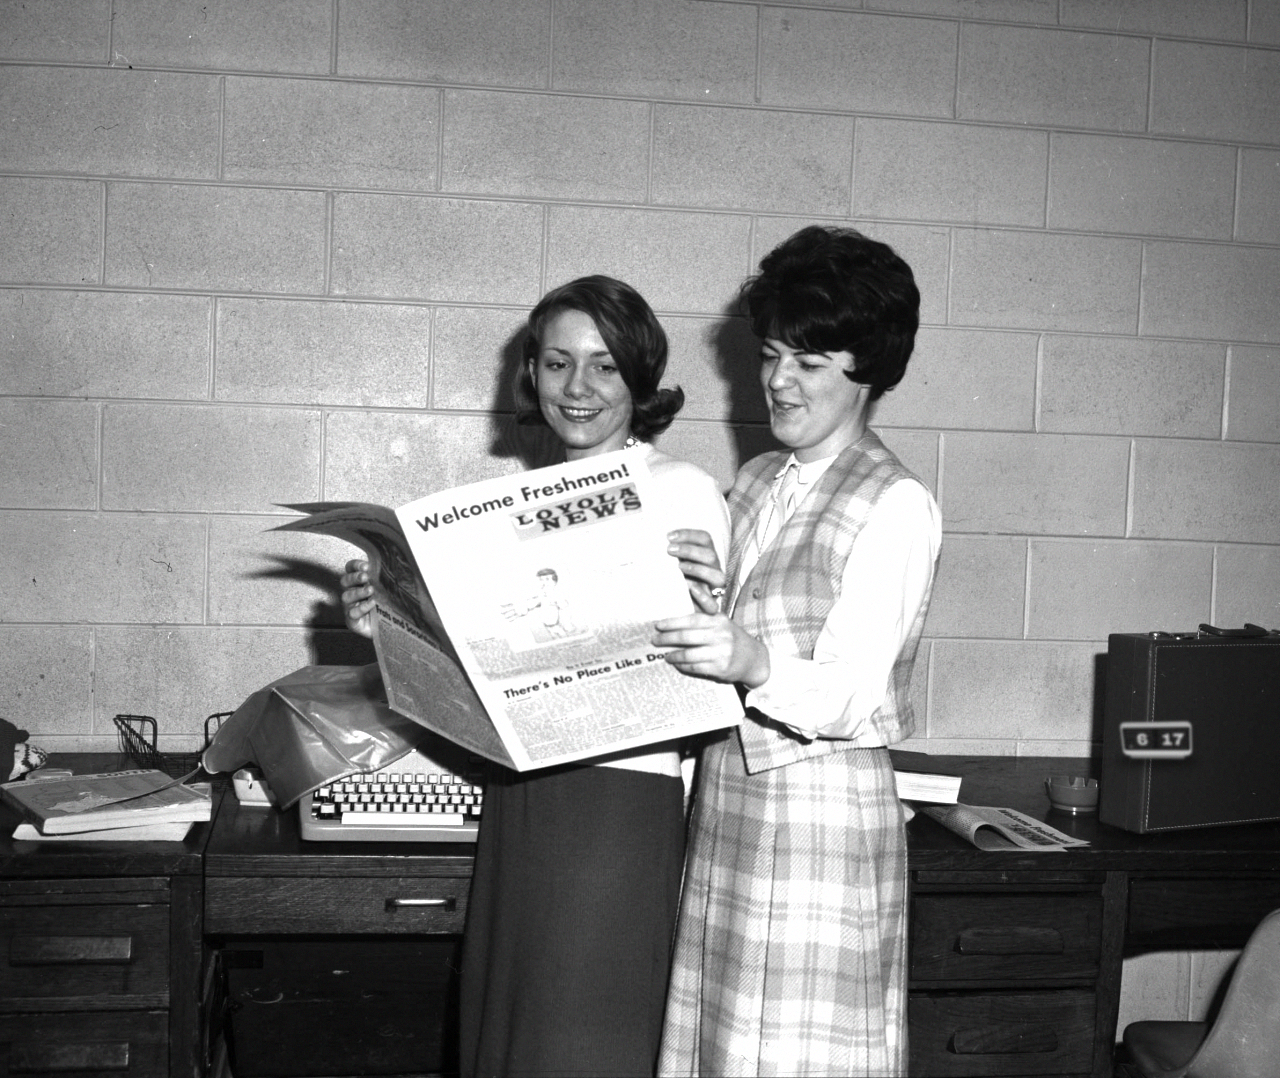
6:17
